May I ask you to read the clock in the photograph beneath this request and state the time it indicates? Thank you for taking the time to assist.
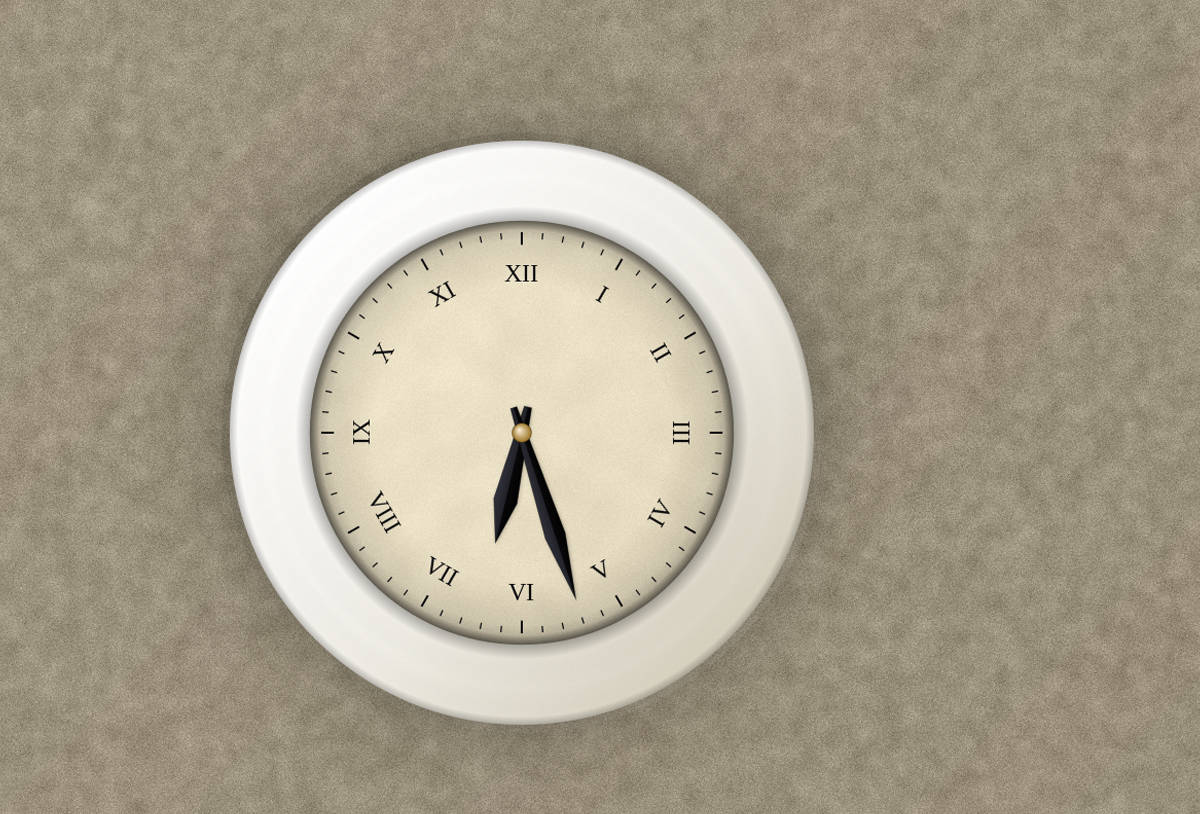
6:27
